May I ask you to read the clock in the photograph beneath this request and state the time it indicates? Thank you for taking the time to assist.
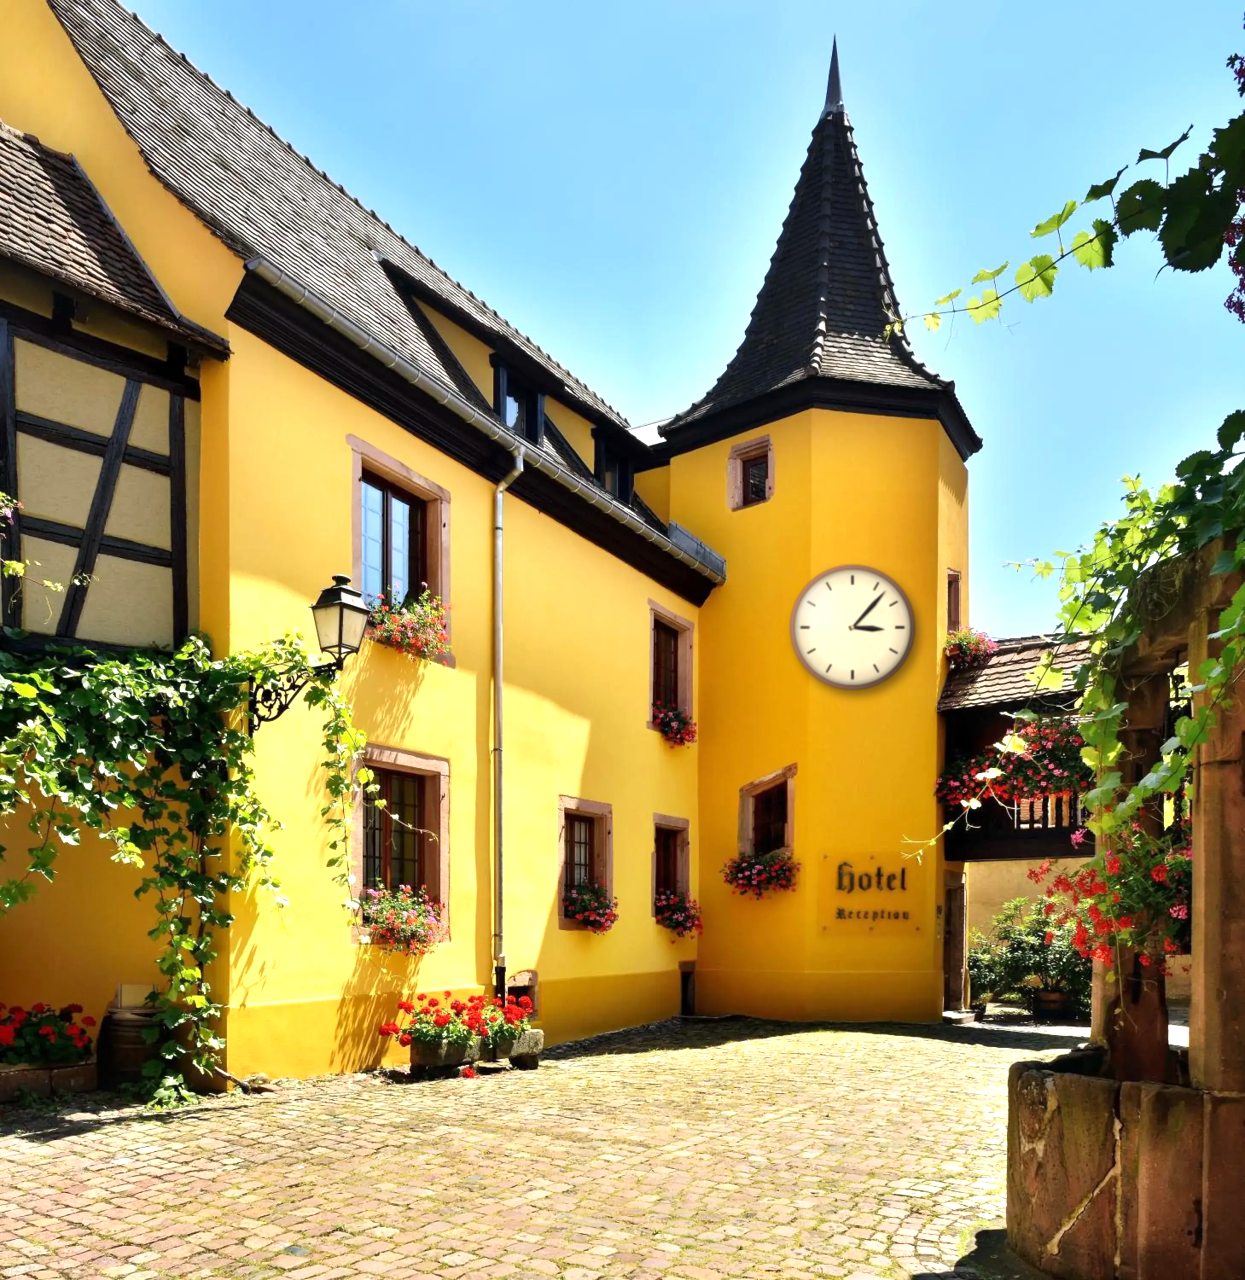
3:07
